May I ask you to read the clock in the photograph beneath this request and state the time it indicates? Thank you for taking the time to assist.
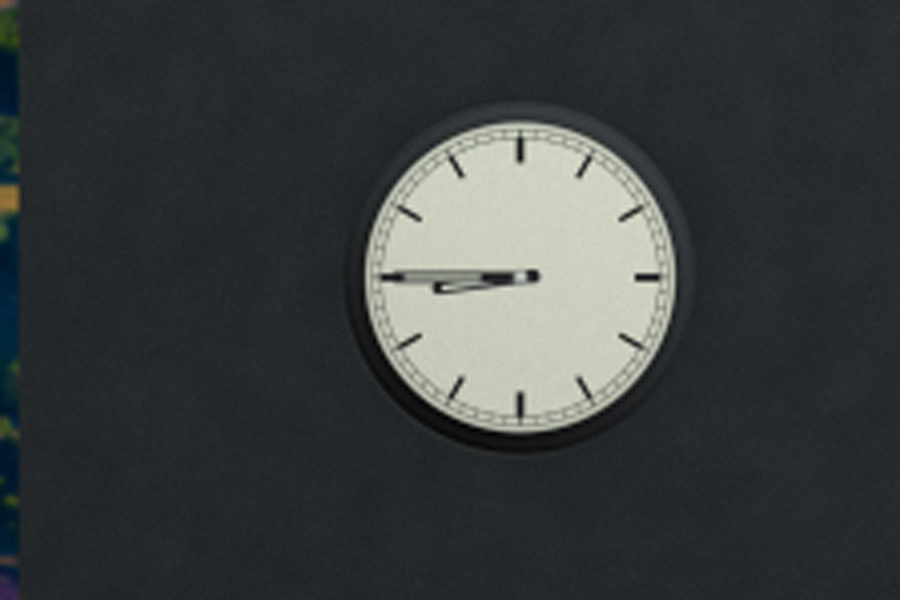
8:45
